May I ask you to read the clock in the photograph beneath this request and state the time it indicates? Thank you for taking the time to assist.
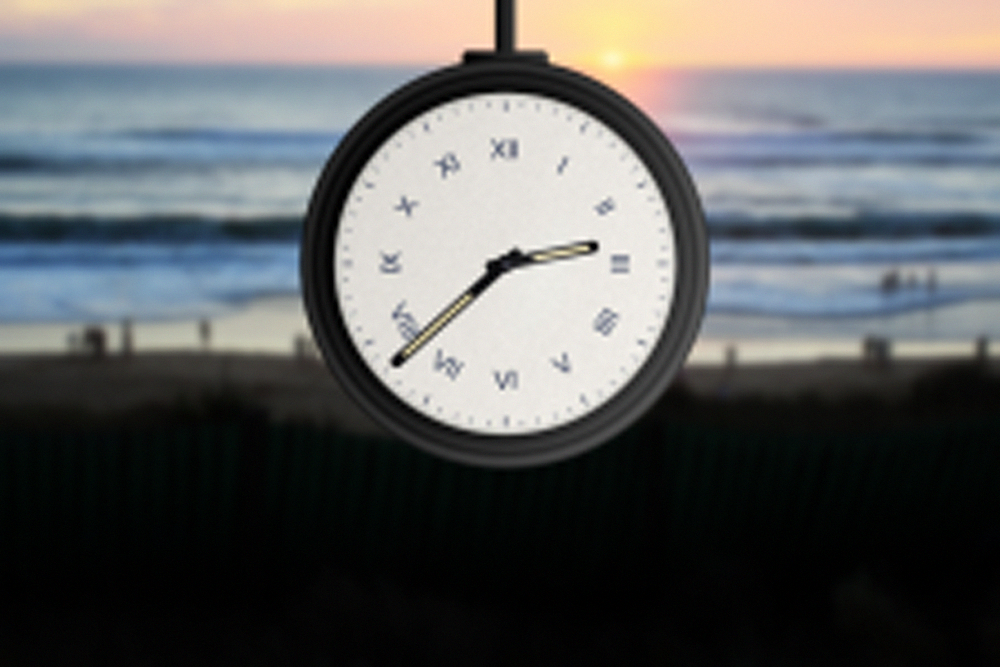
2:38
